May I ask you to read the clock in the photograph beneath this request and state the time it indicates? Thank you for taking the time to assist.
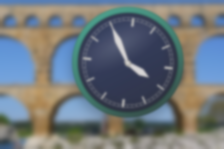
3:55
